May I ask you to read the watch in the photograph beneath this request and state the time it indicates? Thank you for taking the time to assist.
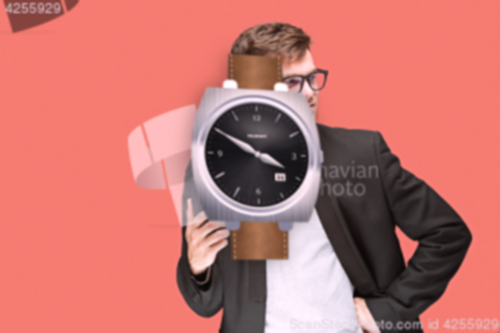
3:50
